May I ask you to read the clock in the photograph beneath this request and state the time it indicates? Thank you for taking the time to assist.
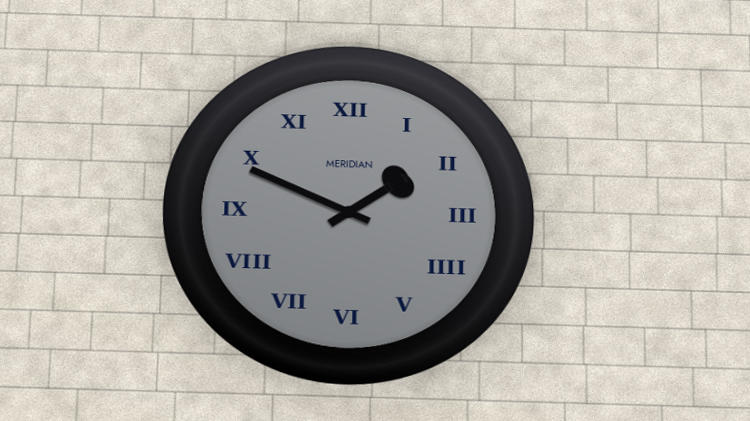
1:49
